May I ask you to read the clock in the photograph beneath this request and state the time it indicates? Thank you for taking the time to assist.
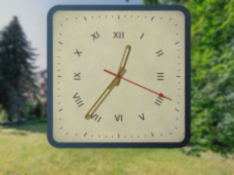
12:36:19
